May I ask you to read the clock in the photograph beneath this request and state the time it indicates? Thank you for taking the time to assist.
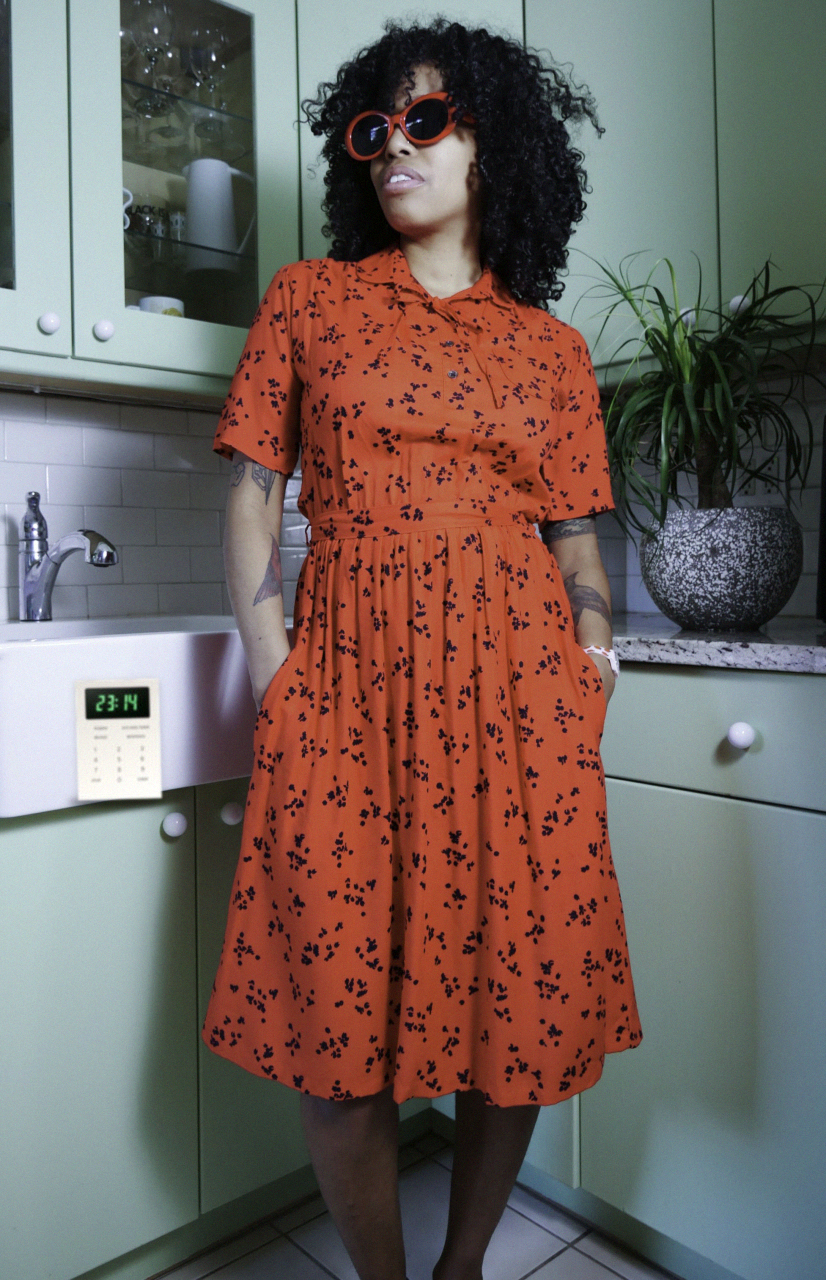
23:14
